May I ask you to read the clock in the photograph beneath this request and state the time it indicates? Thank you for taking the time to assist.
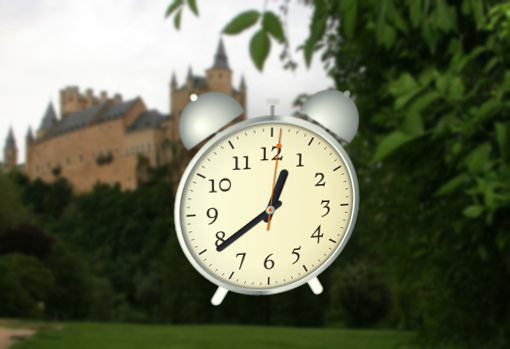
12:39:01
